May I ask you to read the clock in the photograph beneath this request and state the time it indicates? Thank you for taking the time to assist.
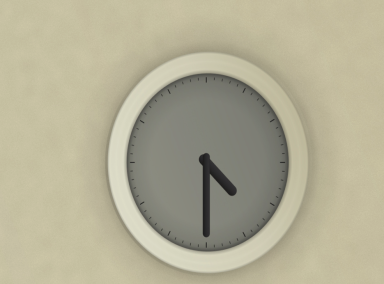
4:30
